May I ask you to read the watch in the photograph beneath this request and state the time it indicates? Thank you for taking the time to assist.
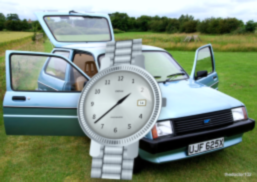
1:38
